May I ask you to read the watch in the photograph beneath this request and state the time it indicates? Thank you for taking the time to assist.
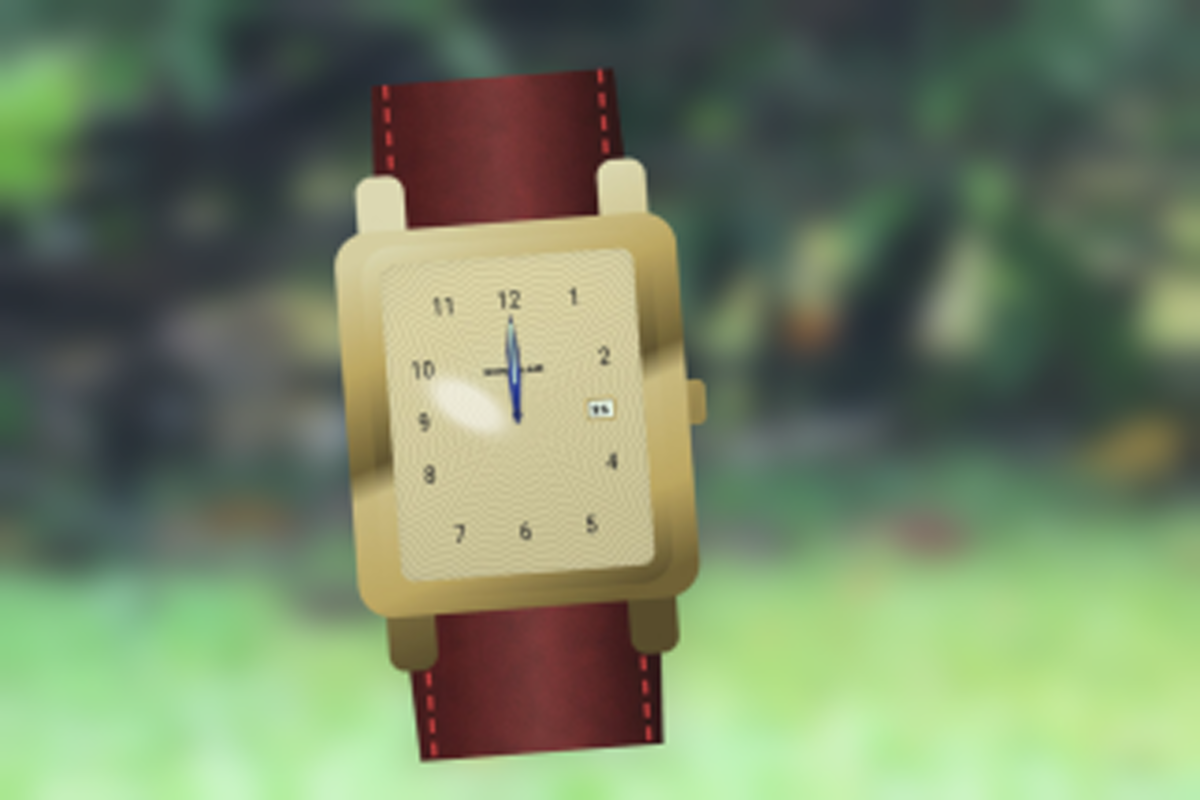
12:00
